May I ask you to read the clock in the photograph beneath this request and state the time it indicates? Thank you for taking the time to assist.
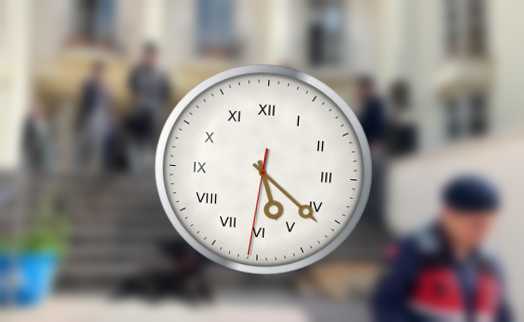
5:21:31
